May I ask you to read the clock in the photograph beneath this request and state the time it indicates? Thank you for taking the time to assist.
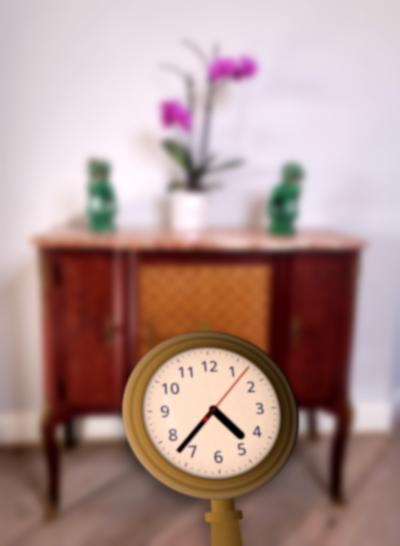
4:37:07
